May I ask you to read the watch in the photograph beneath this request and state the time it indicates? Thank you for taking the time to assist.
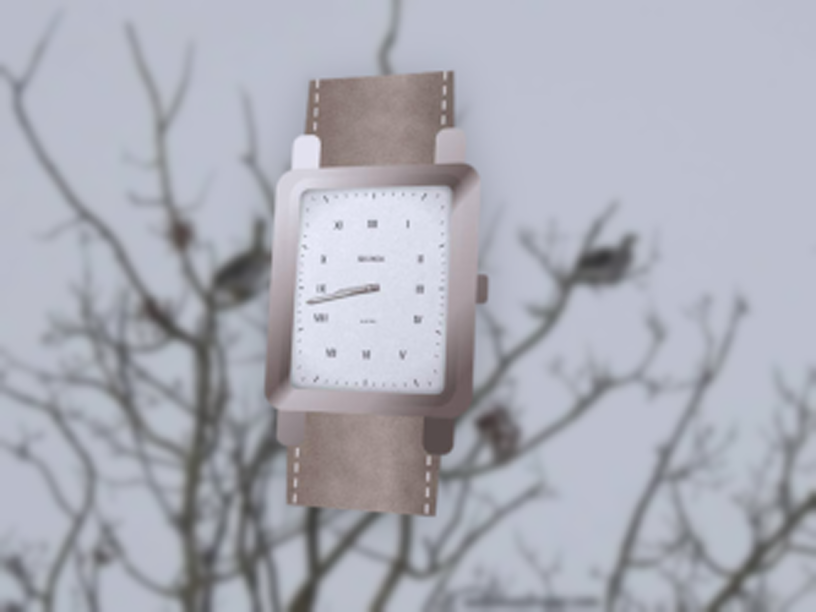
8:43
